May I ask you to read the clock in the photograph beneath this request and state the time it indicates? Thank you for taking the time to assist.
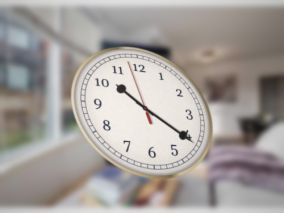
10:20:58
